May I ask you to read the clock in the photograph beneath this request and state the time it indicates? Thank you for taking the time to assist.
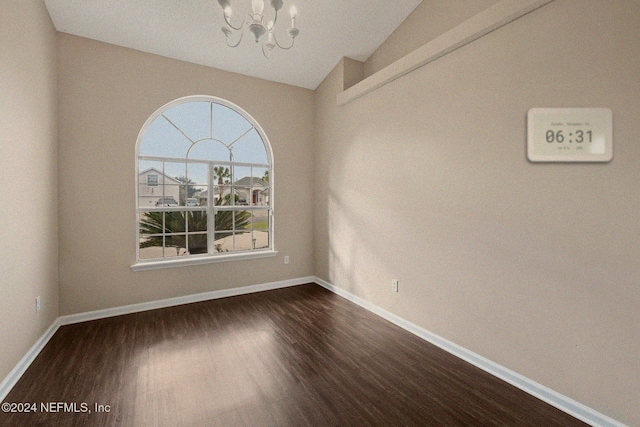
6:31
